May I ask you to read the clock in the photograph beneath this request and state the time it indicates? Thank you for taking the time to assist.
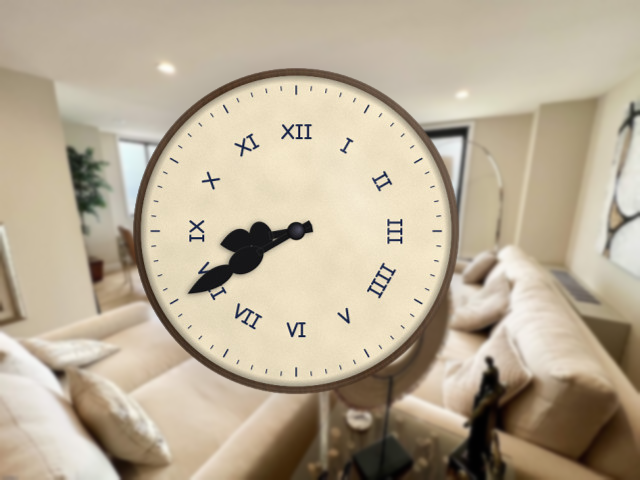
8:40
